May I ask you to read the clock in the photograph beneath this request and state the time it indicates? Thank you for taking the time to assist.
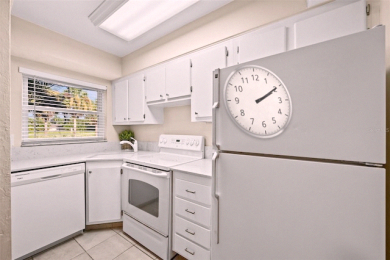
2:10
